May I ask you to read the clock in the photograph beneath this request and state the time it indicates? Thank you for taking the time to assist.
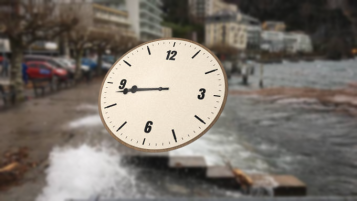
8:43
